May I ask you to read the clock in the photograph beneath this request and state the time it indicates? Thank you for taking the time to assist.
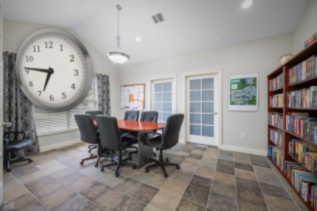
6:46
